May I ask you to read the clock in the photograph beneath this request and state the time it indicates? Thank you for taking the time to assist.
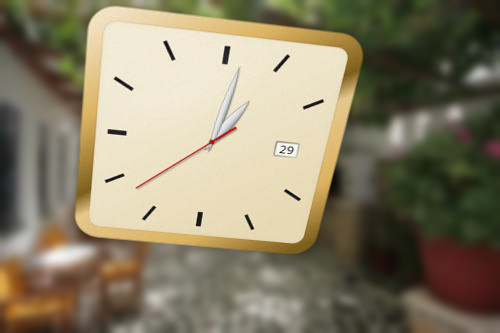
1:01:38
